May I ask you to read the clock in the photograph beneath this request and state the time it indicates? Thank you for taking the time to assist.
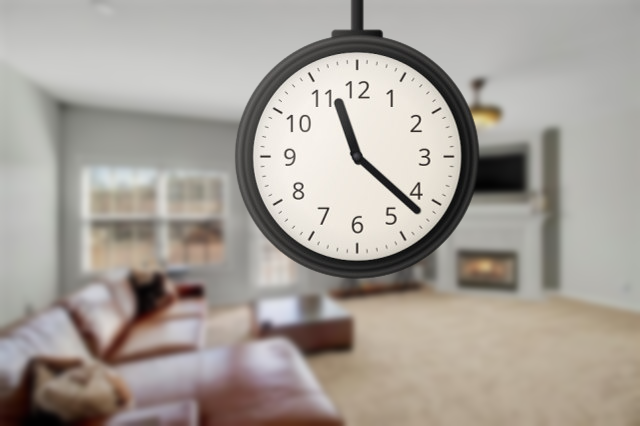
11:22
